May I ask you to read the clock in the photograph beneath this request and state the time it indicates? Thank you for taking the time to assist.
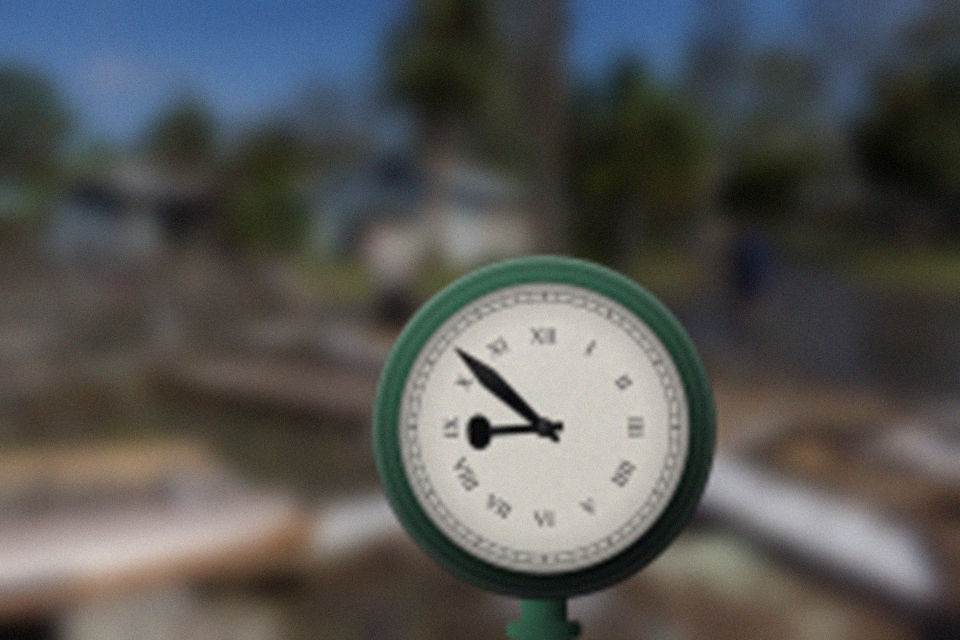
8:52
